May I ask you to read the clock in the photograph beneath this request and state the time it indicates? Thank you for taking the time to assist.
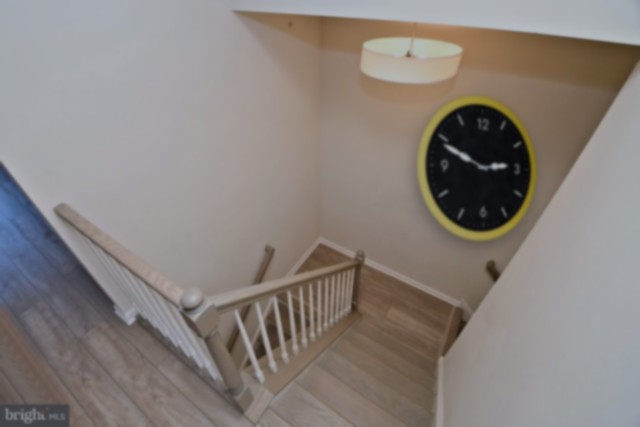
2:49
